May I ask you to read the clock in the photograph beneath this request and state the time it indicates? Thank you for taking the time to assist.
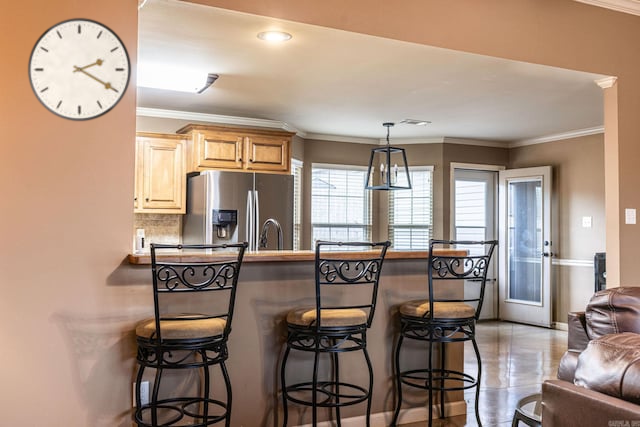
2:20
